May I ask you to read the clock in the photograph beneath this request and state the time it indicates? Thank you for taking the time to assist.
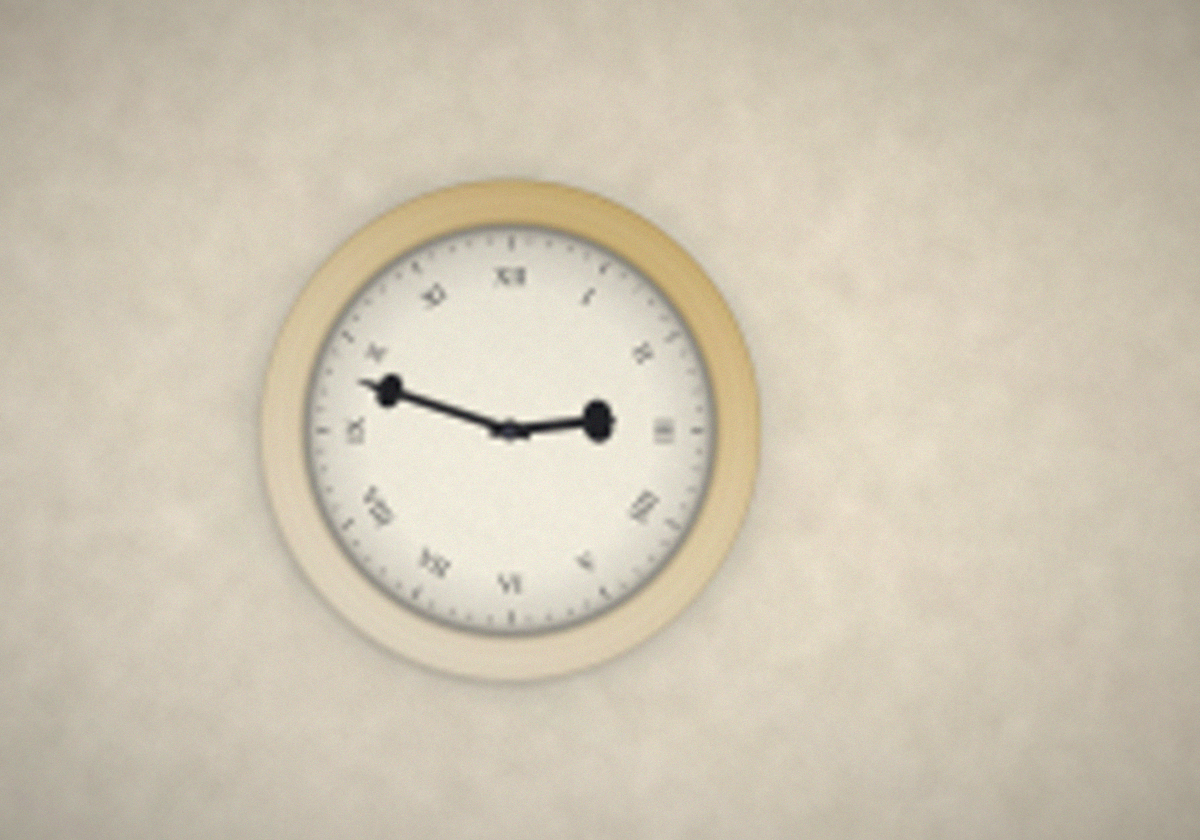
2:48
